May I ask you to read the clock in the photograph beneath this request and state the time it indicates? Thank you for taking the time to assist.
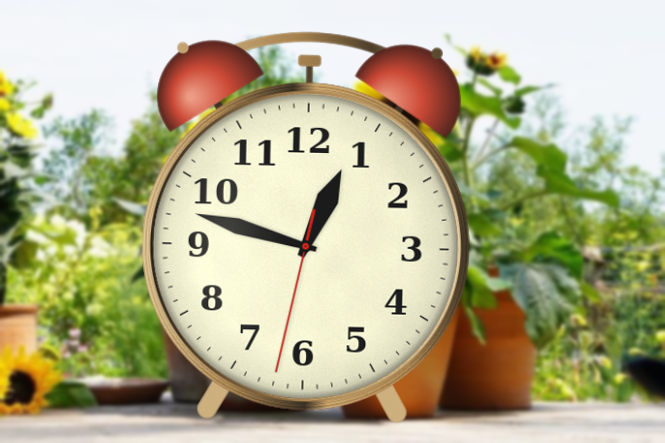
12:47:32
